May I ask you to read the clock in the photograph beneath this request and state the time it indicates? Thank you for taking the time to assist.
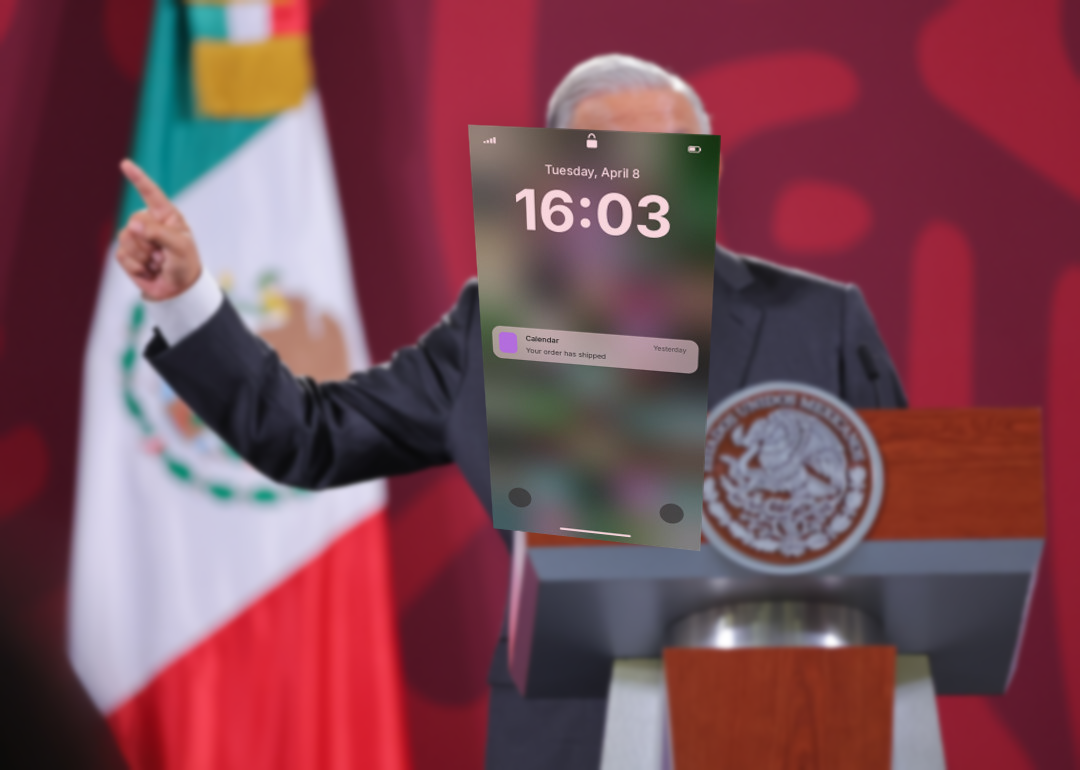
16:03
